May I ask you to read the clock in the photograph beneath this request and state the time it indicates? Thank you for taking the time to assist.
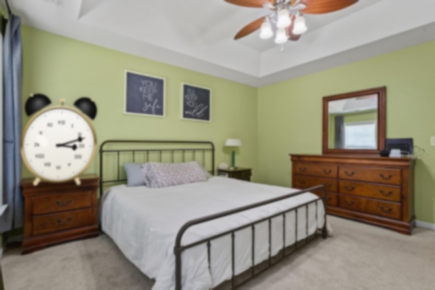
3:12
